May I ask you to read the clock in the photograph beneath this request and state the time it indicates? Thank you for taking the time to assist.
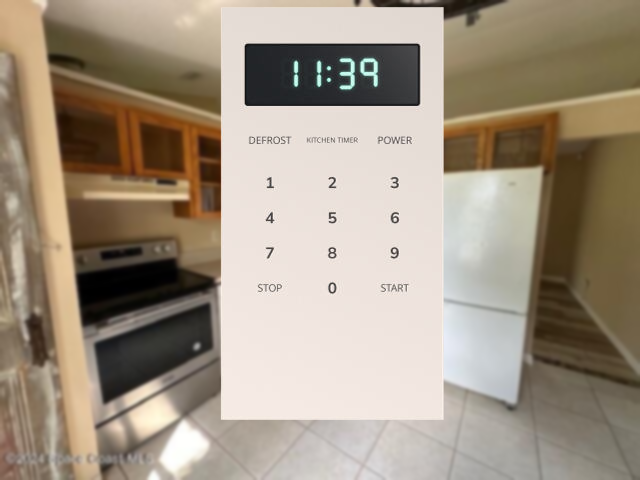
11:39
